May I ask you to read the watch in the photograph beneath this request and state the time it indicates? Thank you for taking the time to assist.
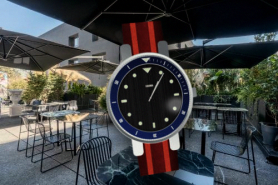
1:06
